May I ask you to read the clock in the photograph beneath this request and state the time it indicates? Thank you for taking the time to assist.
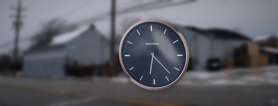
6:23
